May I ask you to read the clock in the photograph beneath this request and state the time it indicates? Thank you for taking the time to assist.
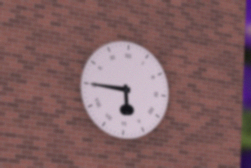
5:45
